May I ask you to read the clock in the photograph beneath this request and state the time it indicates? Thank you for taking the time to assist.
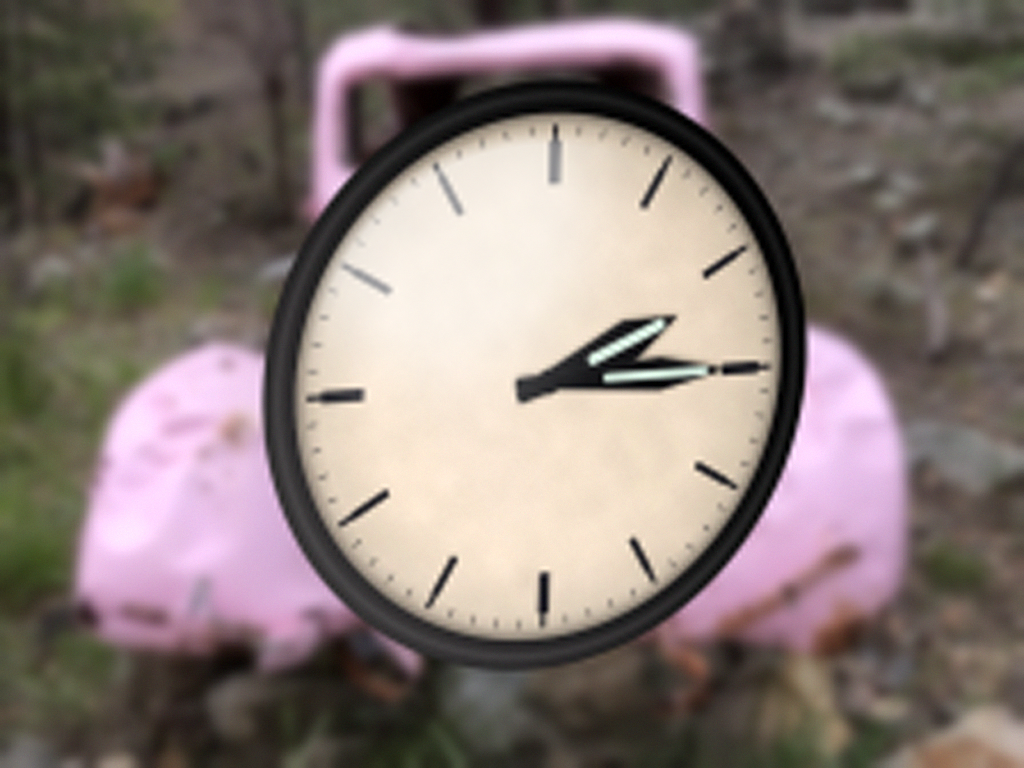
2:15
